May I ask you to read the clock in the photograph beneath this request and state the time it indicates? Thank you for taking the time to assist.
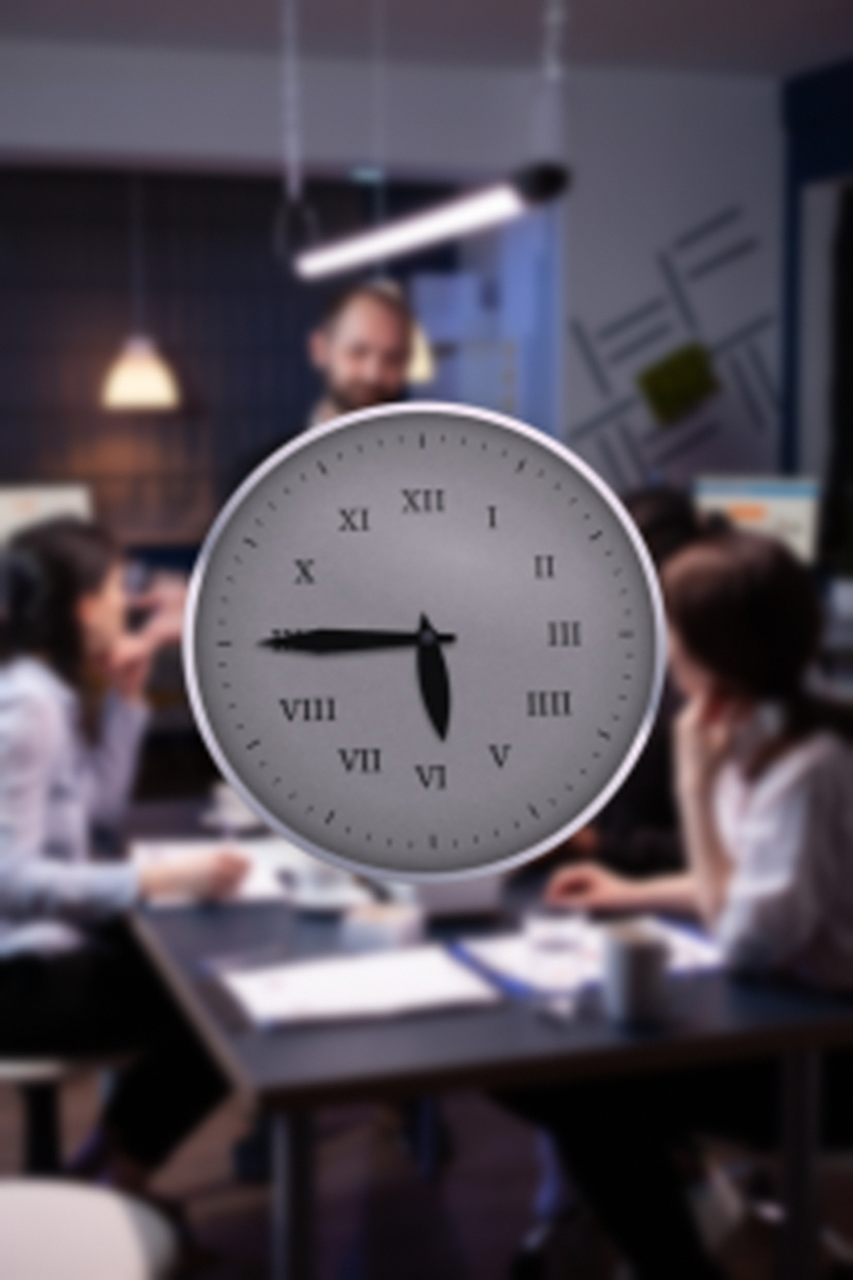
5:45
